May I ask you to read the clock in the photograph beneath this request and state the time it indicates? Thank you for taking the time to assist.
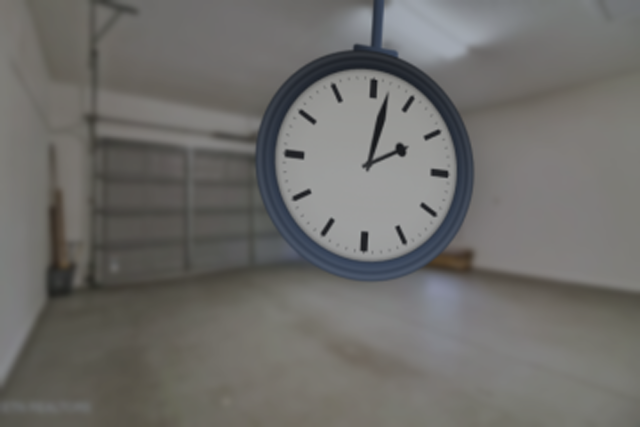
2:02
